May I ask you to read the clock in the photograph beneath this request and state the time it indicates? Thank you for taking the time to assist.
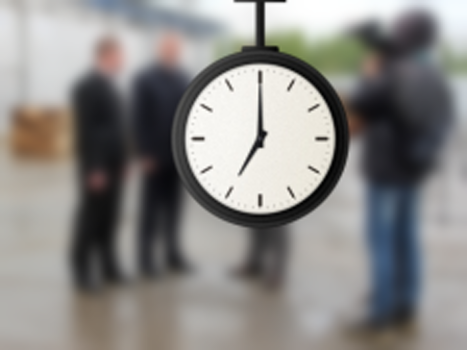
7:00
